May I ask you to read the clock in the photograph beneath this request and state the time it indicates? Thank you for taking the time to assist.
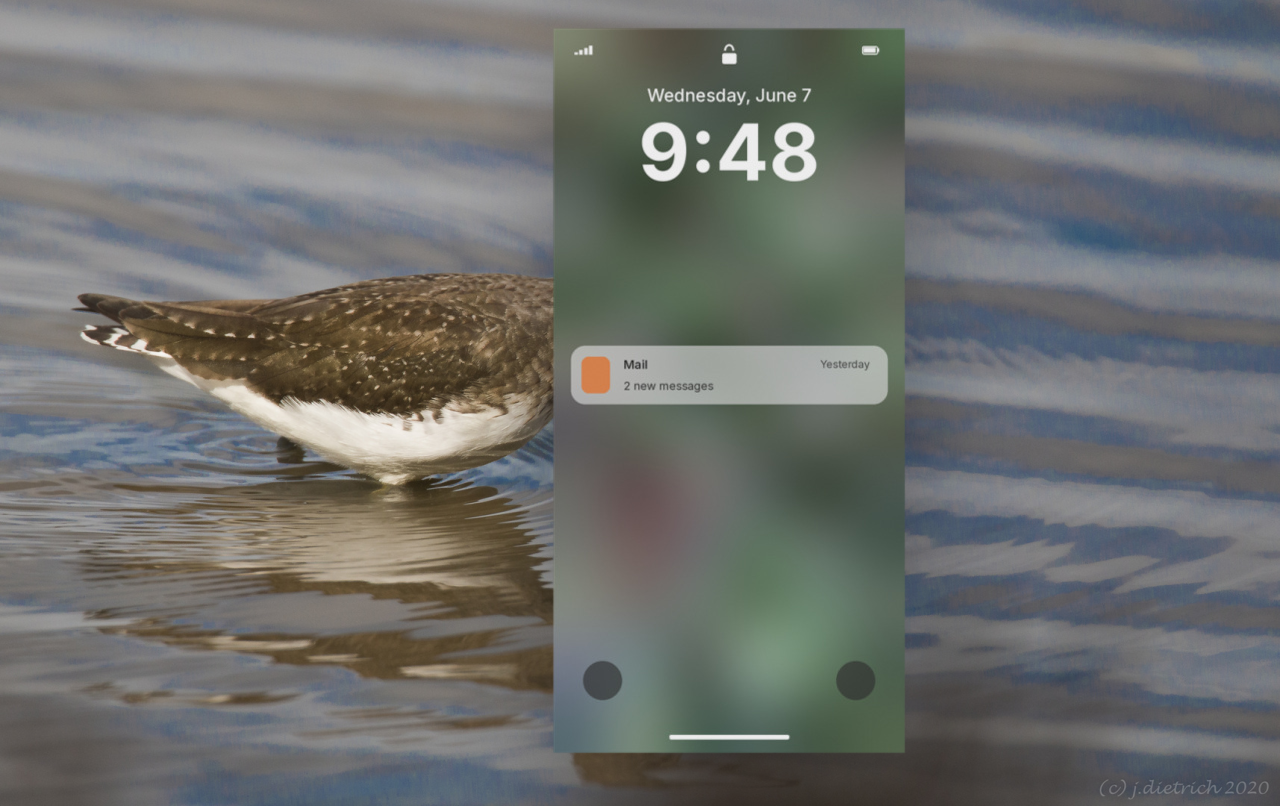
9:48
